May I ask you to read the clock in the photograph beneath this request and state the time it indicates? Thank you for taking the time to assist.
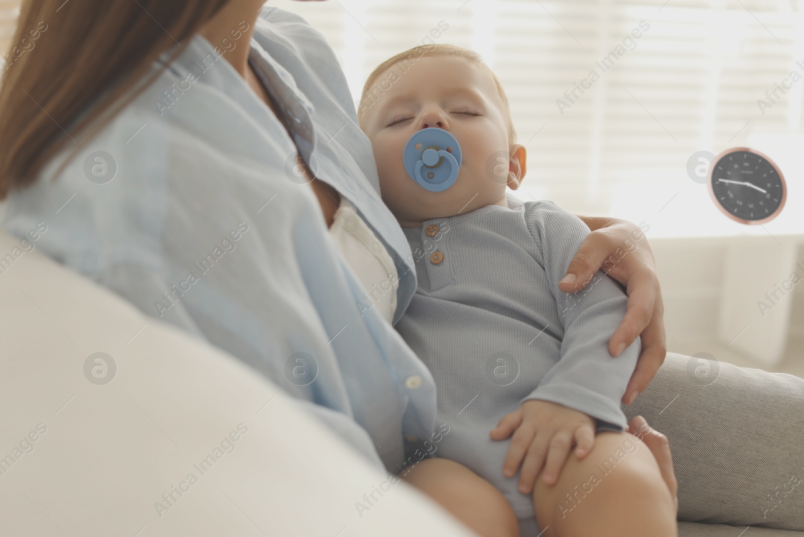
3:46
